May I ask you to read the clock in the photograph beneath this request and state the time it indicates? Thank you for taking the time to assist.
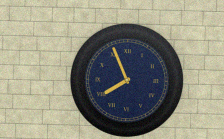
7:56
